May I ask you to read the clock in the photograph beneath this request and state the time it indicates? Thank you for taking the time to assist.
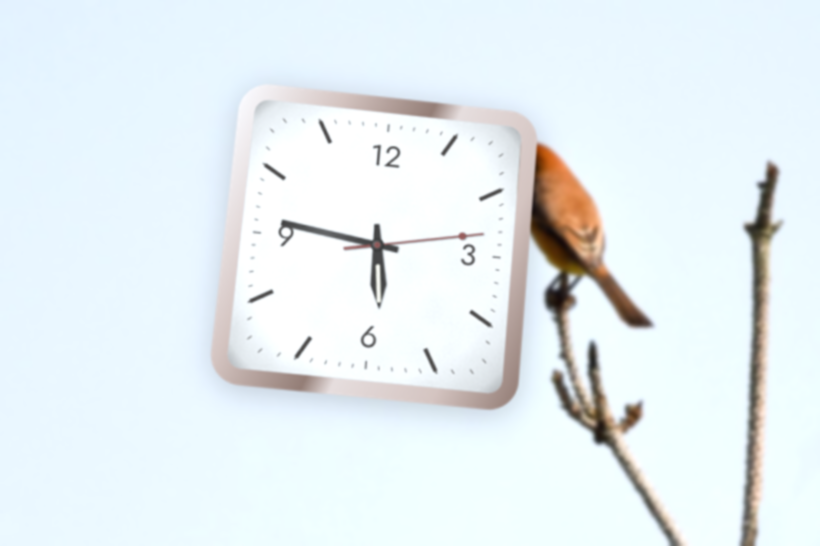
5:46:13
